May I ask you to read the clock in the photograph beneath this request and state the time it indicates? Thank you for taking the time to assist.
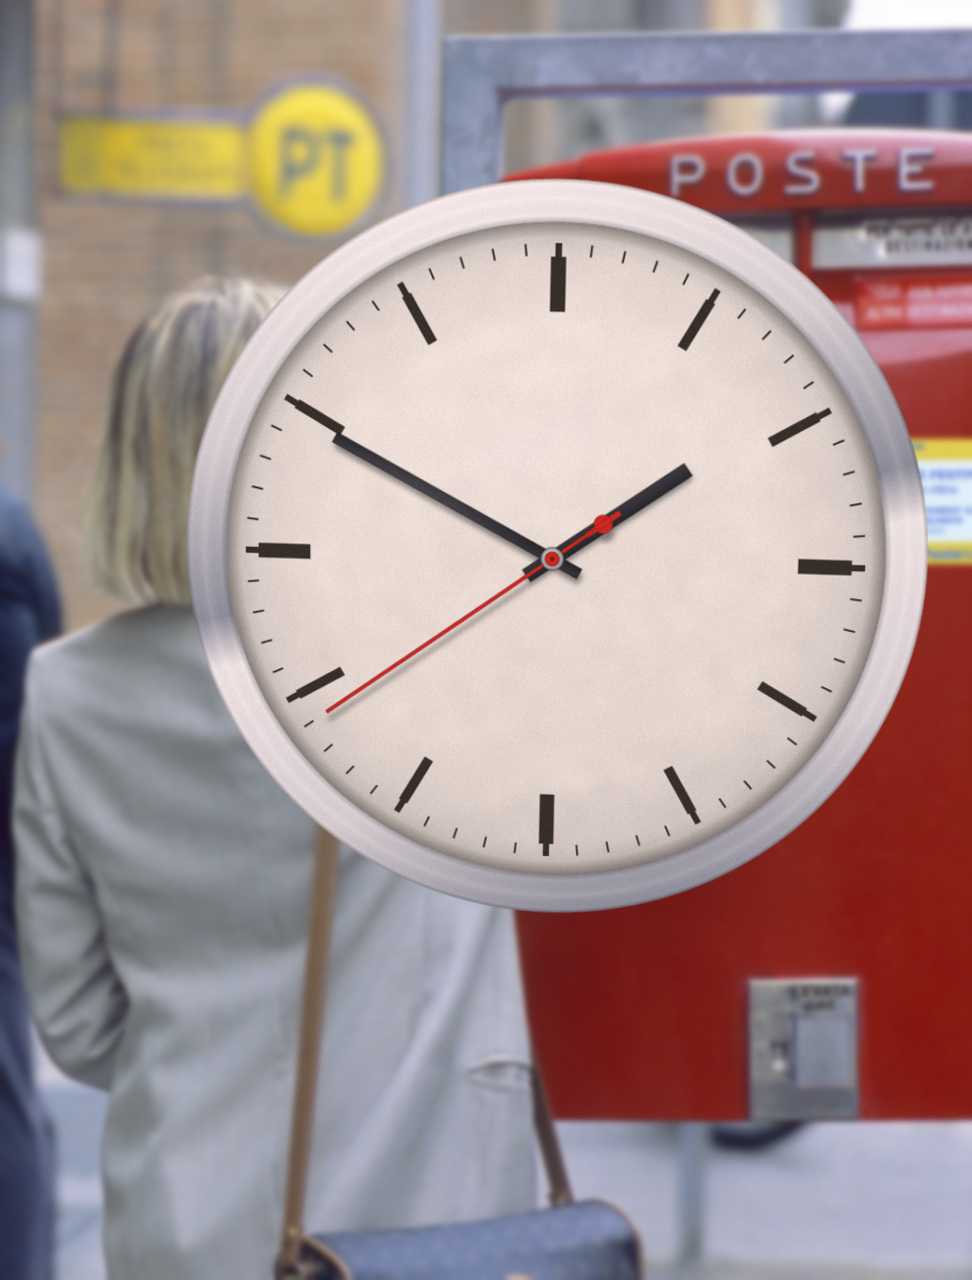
1:49:39
